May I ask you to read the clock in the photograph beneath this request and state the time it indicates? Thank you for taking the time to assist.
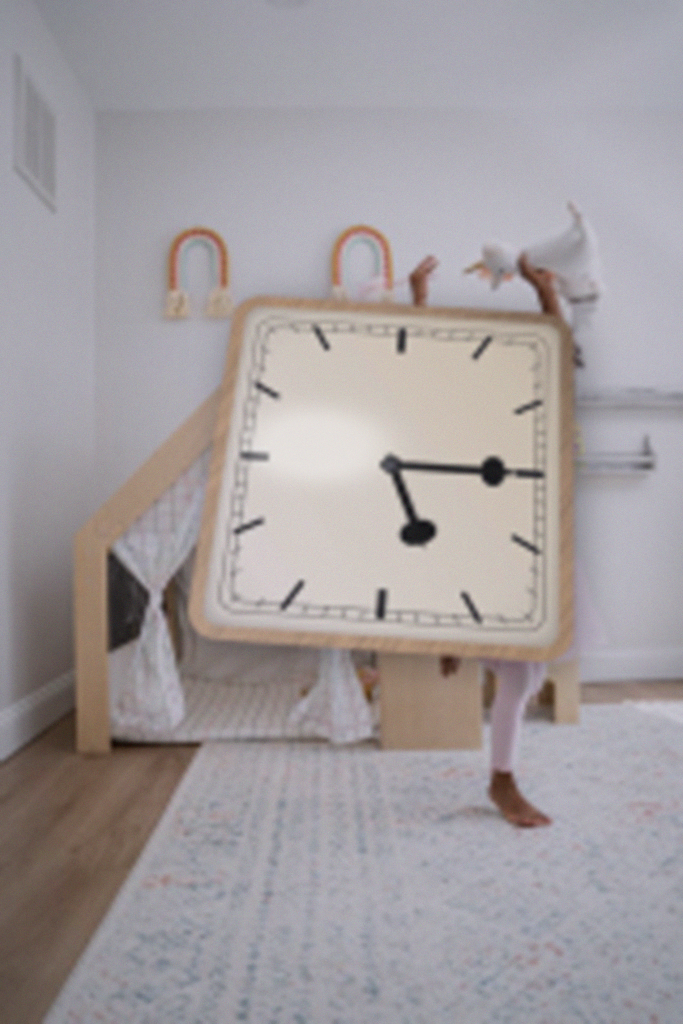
5:15
